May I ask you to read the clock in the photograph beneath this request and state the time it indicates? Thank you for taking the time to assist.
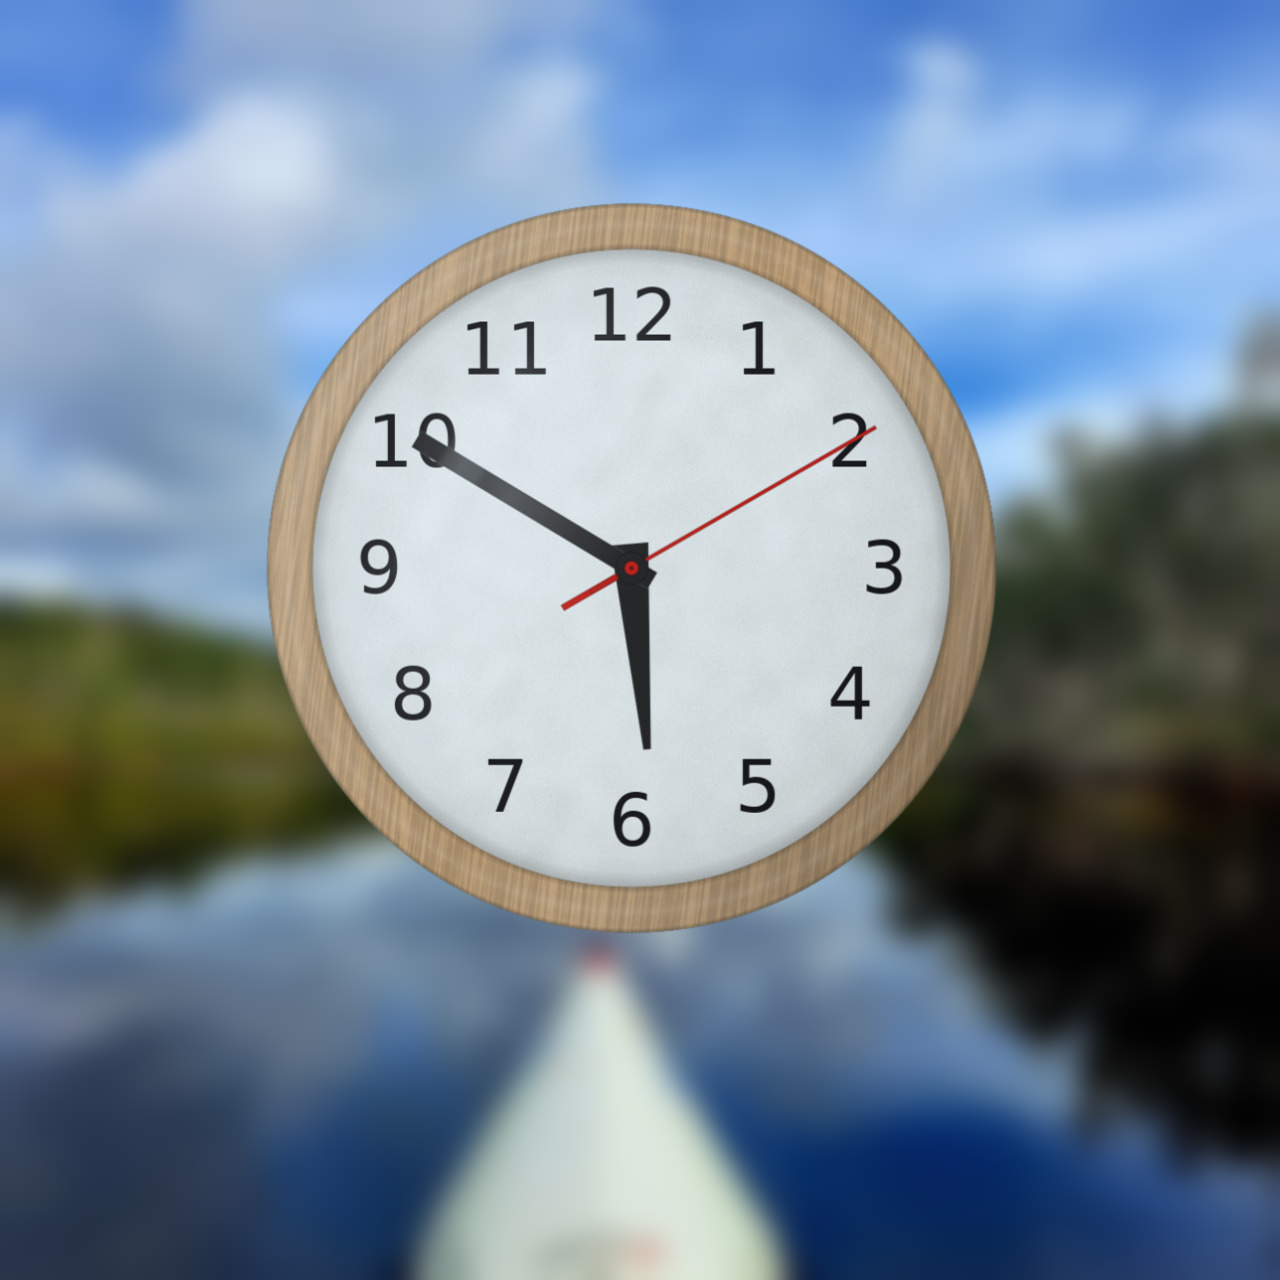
5:50:10
